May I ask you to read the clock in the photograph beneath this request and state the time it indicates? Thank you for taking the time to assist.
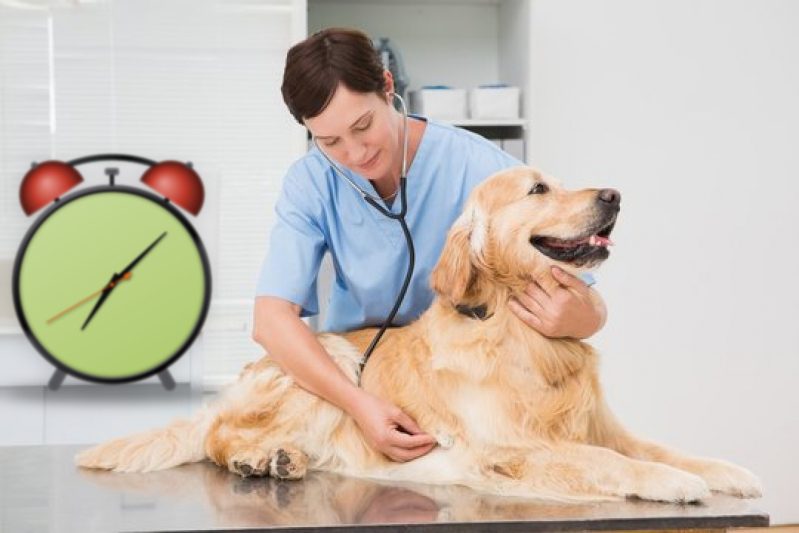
7:07:40
